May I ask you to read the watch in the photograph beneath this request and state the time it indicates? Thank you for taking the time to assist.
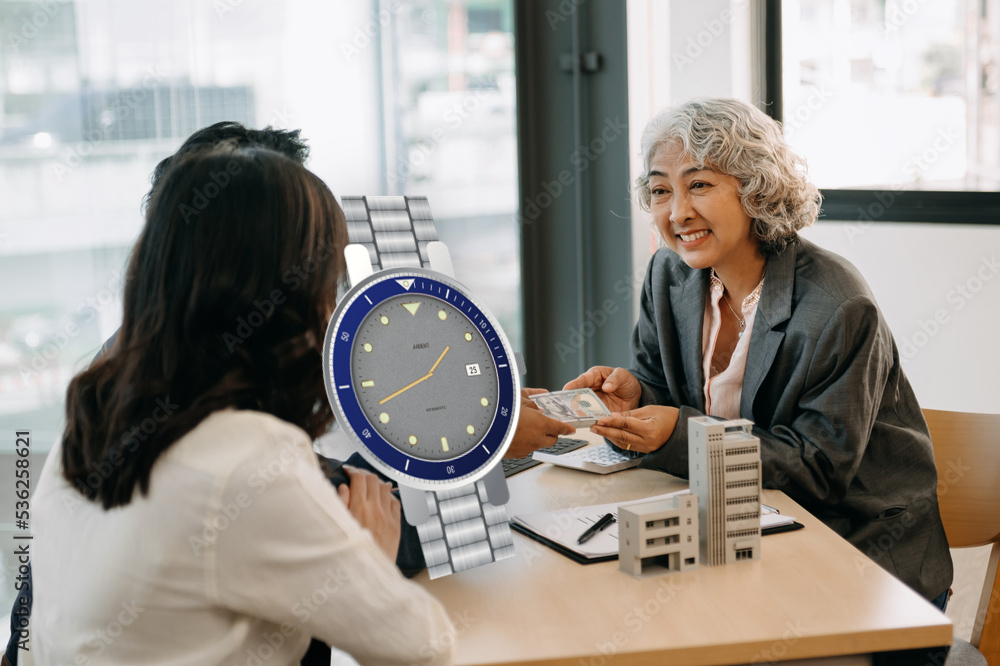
1:42
